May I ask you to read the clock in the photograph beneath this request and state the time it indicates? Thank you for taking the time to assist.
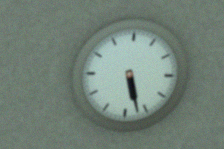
5:27
